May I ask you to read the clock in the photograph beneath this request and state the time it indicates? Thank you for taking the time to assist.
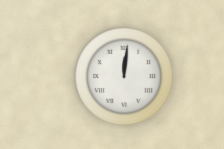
12:01
